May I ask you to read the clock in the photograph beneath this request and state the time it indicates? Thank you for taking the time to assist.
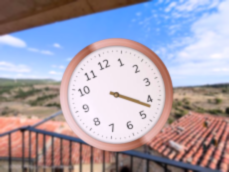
4:22
